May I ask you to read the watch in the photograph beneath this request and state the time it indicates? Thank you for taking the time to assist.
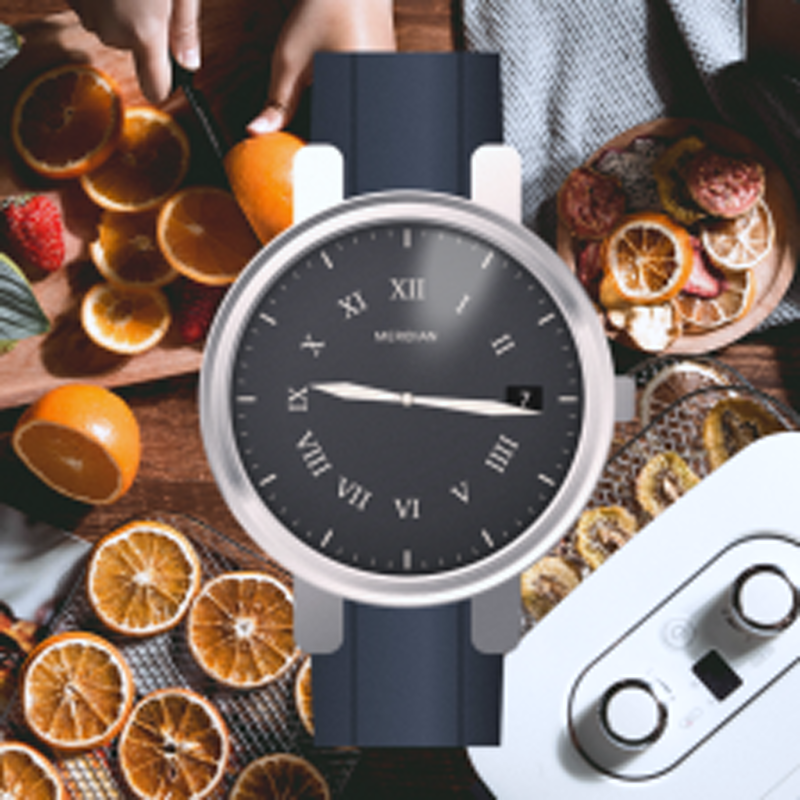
9:16
